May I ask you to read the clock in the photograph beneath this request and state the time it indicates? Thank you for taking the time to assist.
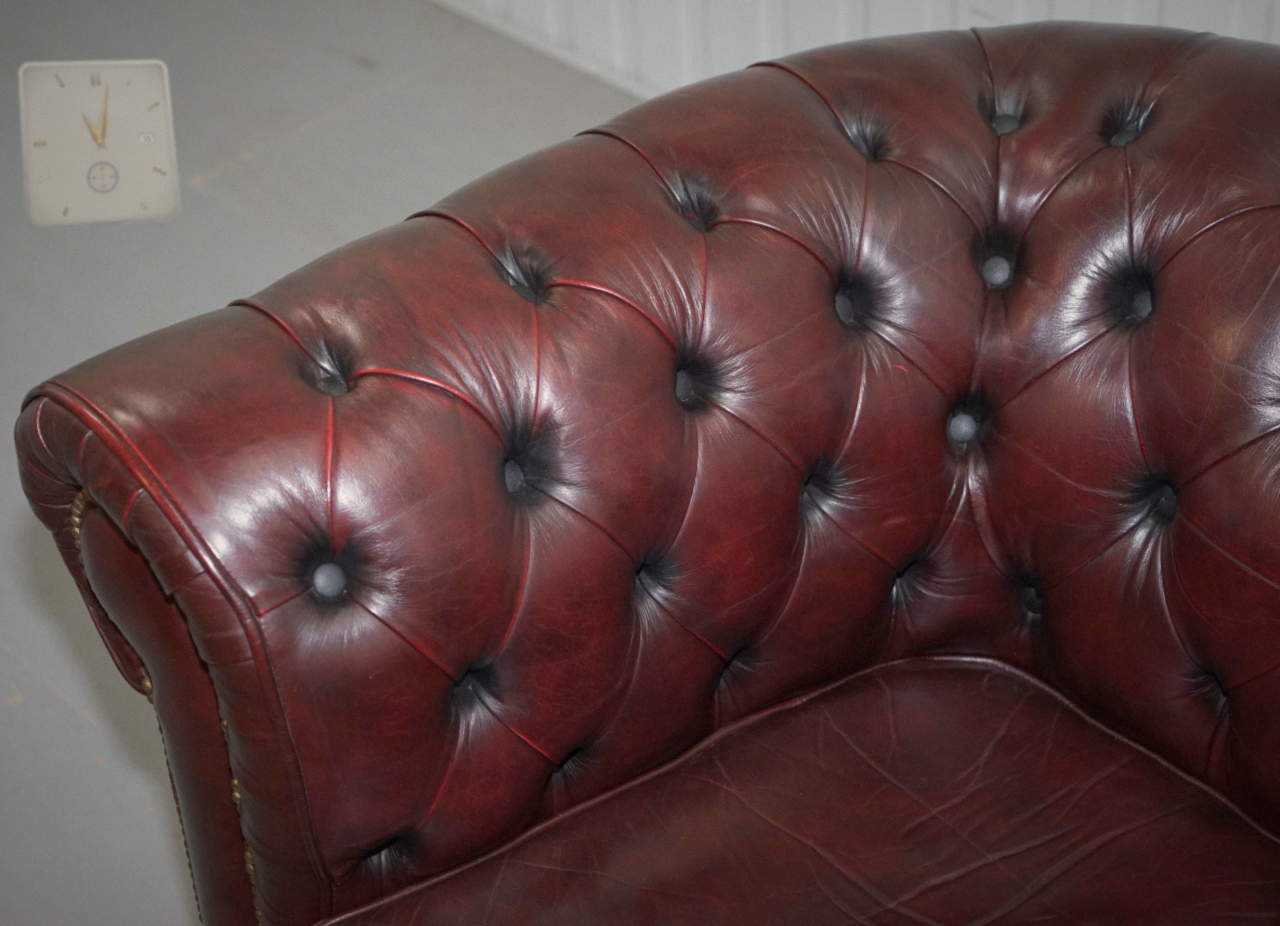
11:02
